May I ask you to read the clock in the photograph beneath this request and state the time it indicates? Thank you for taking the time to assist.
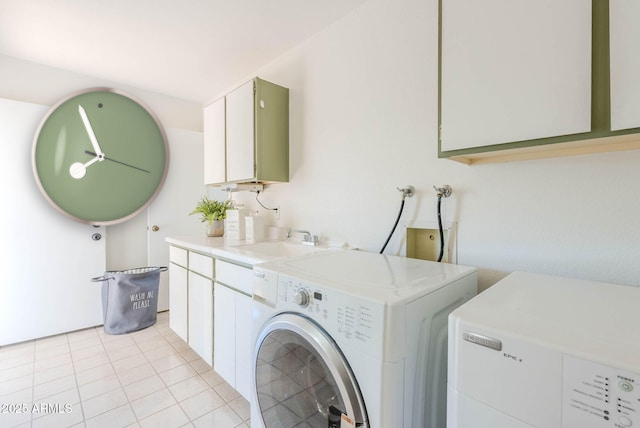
7:56:18
